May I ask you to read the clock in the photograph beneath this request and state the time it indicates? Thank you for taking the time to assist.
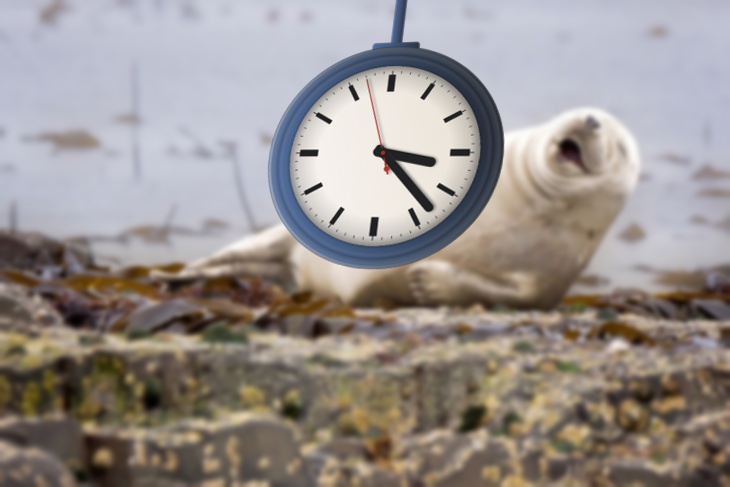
3:22:57
